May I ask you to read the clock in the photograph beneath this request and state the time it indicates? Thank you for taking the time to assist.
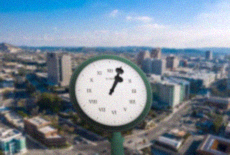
1:04
